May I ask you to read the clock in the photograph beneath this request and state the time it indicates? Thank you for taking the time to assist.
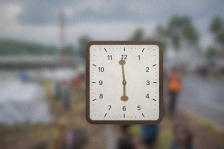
5:59
